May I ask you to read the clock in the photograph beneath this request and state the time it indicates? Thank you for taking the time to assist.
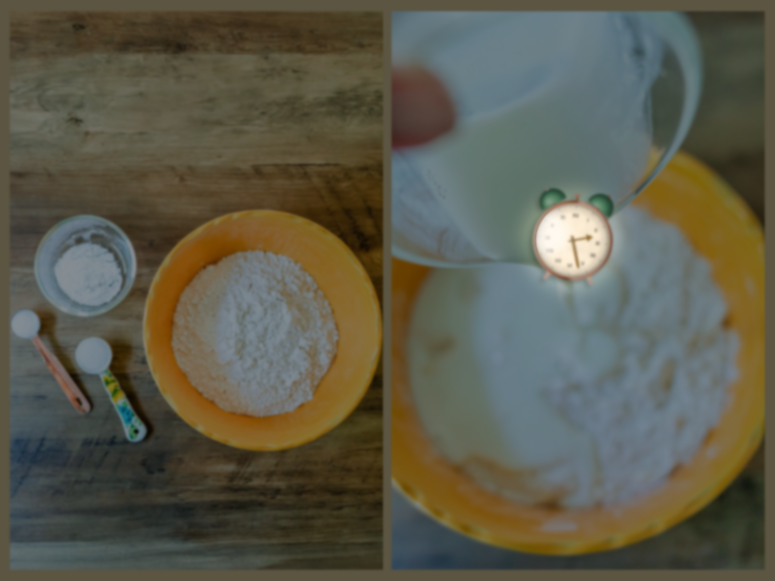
2:27
